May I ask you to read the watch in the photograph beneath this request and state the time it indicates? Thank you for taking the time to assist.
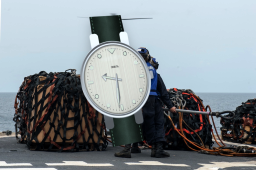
9:31
